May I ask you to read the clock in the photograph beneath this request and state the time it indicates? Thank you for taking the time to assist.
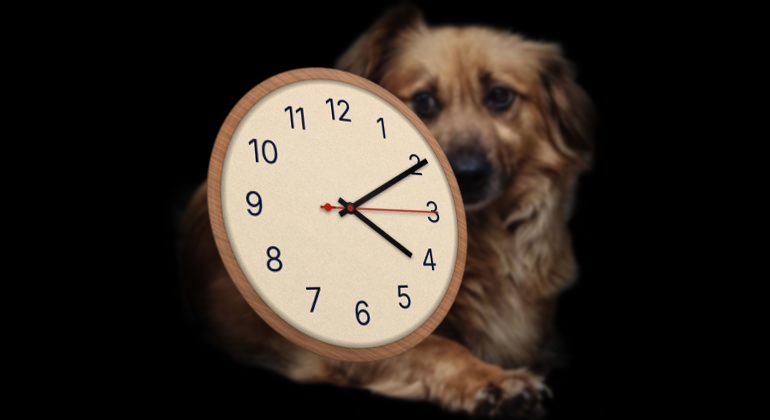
4:10:15
